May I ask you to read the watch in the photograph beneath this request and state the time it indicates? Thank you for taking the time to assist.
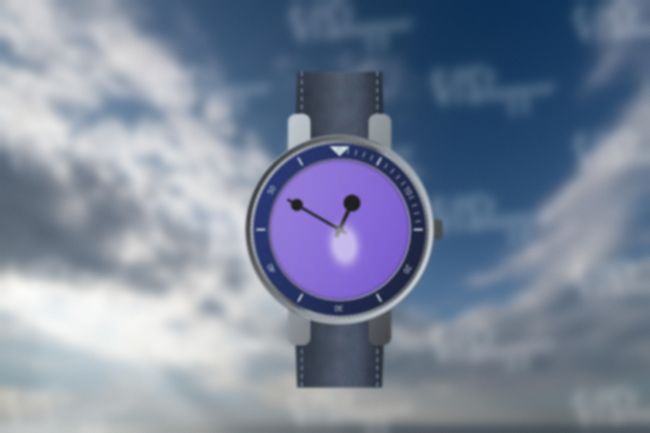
12:50
